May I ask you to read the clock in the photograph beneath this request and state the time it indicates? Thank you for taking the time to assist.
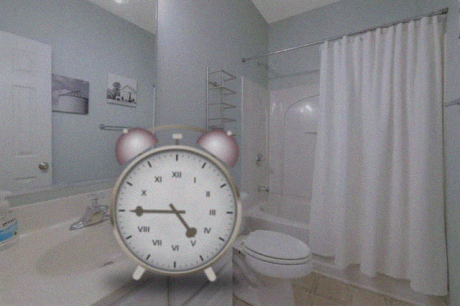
4:45
